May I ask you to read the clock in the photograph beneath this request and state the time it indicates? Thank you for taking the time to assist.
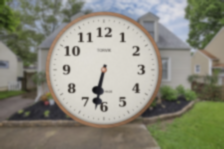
6:32
